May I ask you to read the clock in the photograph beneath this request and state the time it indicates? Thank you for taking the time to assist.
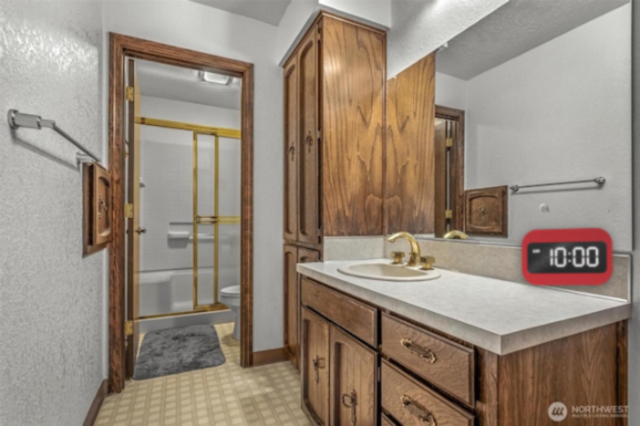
10:00
